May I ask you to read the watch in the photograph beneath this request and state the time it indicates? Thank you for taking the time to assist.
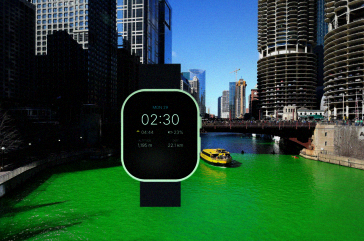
2:30
